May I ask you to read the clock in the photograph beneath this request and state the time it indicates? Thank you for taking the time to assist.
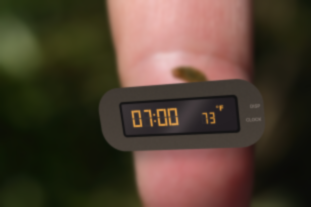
7:00
